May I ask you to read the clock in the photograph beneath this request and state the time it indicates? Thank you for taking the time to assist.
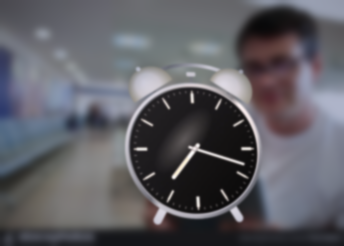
7:18
